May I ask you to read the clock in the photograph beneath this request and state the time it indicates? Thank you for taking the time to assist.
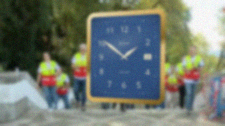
1:51
